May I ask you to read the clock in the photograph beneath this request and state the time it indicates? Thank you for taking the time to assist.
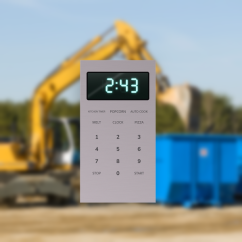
2:43
